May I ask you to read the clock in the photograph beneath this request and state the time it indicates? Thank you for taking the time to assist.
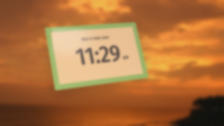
11:29
